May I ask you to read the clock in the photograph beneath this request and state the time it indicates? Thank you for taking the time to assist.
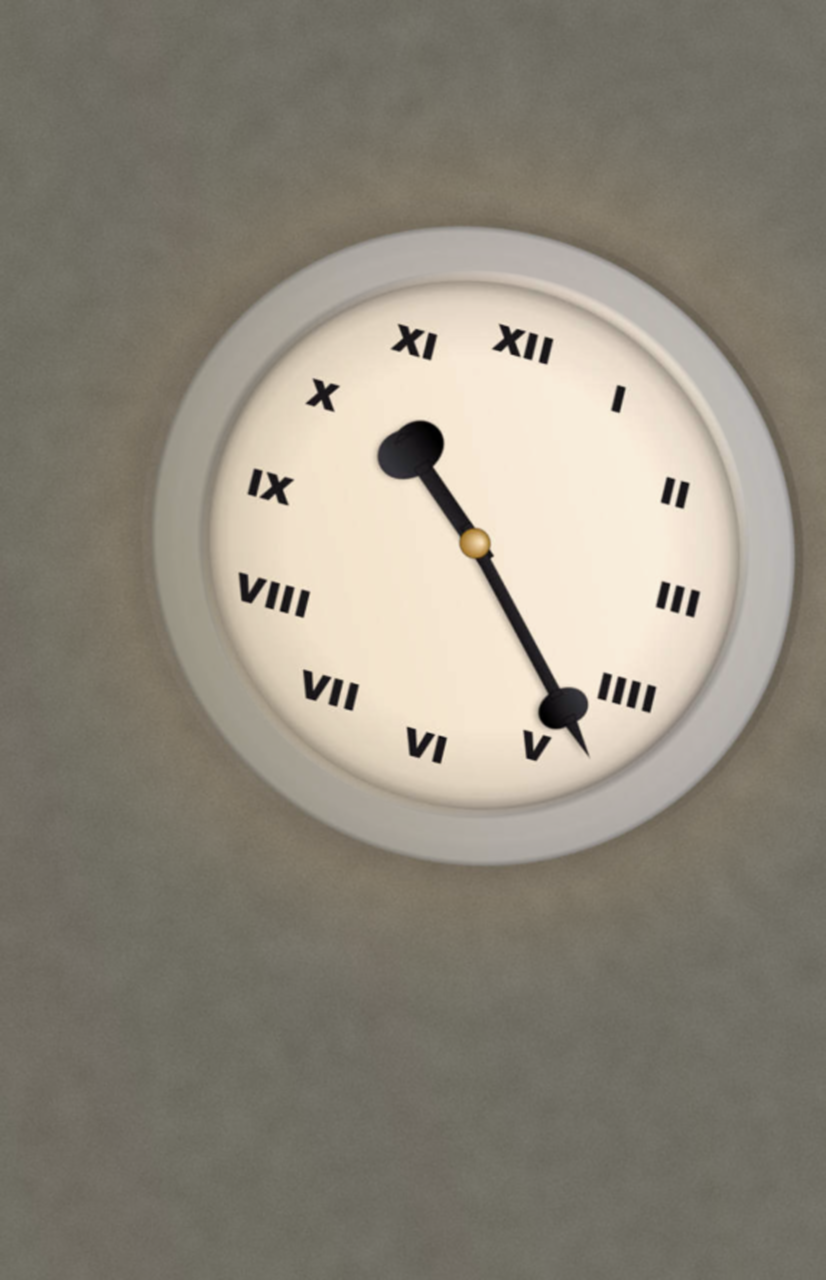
10:23
